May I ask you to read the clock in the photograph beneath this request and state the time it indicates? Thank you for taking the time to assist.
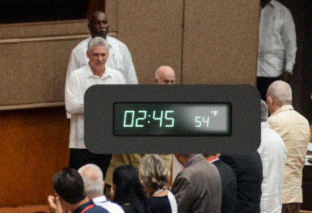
2:45
